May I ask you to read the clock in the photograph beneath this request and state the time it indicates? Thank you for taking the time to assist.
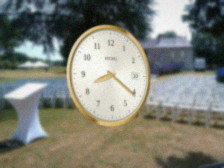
8:21
